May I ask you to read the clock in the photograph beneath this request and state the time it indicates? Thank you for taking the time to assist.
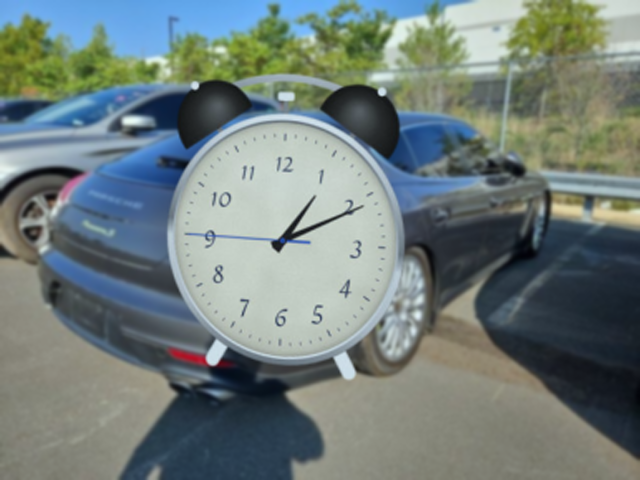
1:10:45
